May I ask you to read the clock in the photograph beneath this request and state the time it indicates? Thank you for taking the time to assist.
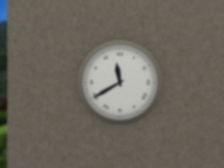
11:40
